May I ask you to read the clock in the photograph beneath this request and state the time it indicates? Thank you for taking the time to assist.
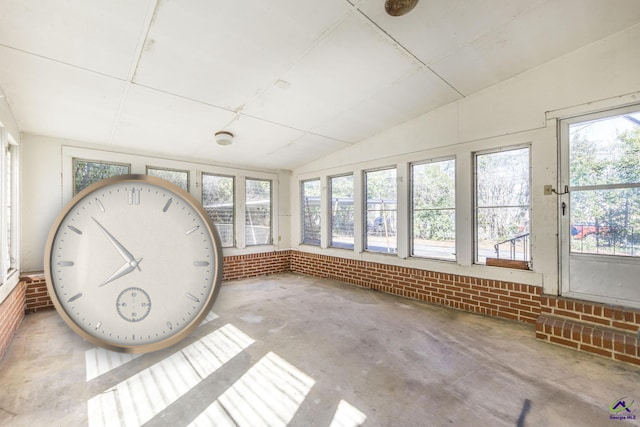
7:53
